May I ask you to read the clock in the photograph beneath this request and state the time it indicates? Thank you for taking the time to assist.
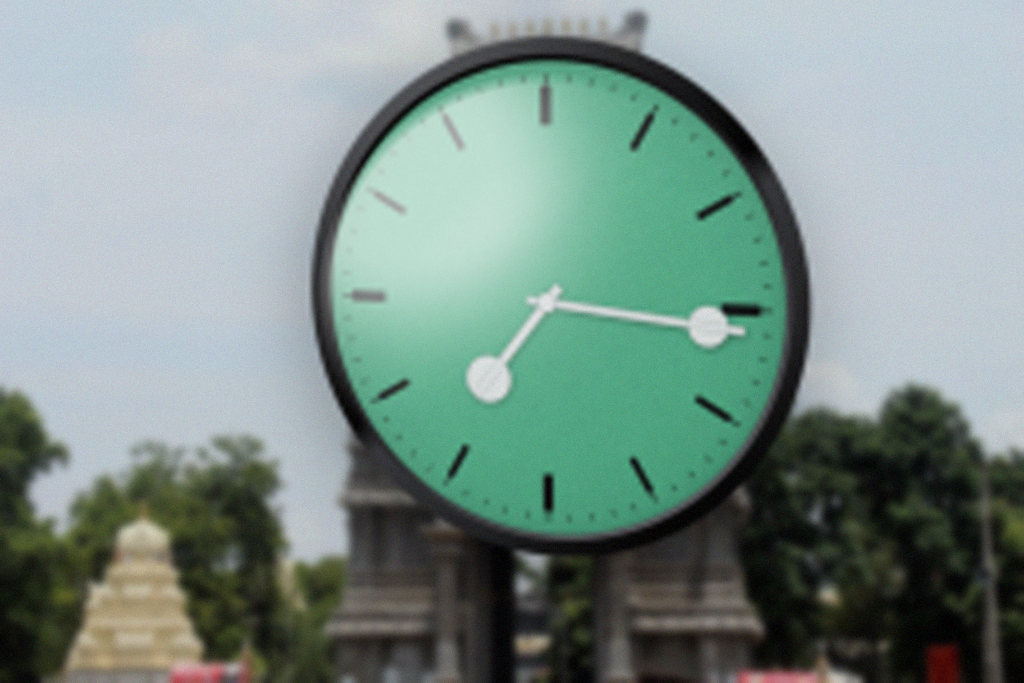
7:16
